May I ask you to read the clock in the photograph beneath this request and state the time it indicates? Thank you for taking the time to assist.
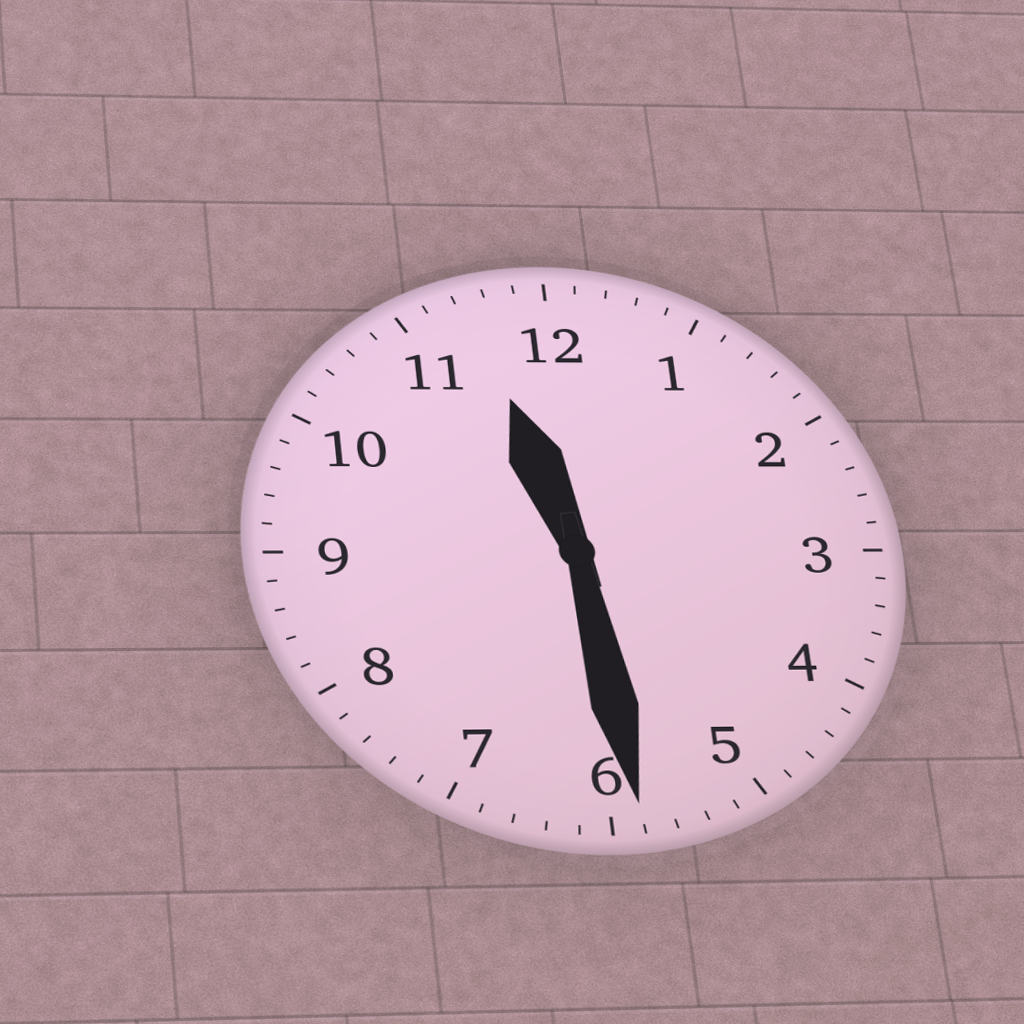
11:29
